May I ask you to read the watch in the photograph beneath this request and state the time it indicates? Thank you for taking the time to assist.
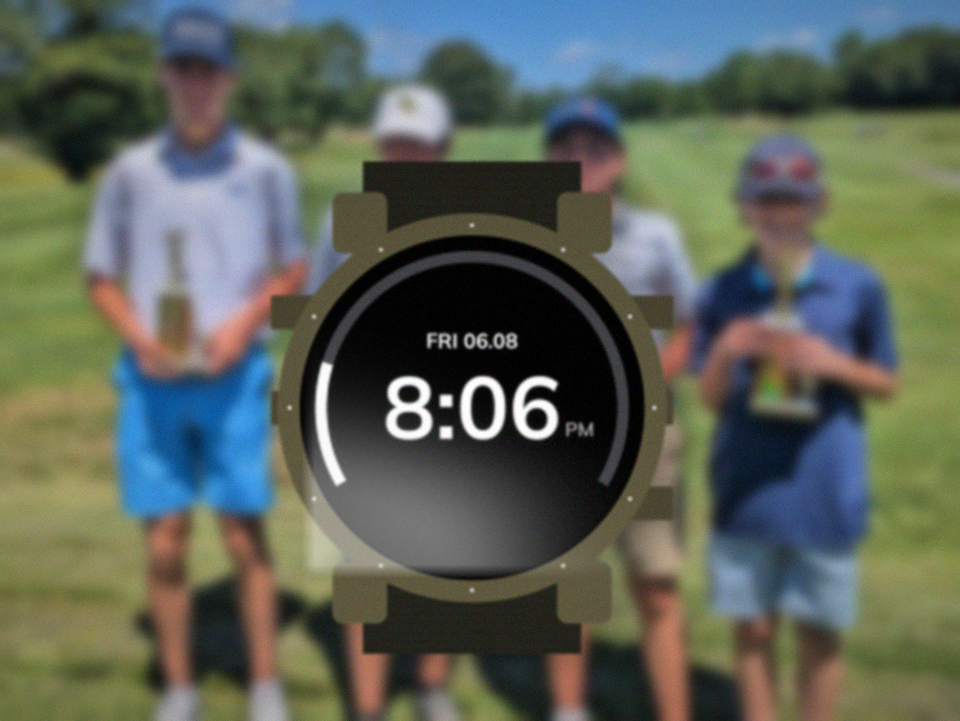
8:06
